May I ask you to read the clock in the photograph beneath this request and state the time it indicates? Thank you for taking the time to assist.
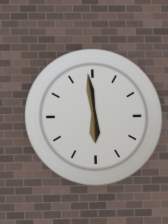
5:59
